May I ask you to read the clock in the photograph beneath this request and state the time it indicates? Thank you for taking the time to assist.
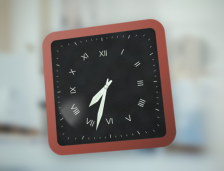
7:33
